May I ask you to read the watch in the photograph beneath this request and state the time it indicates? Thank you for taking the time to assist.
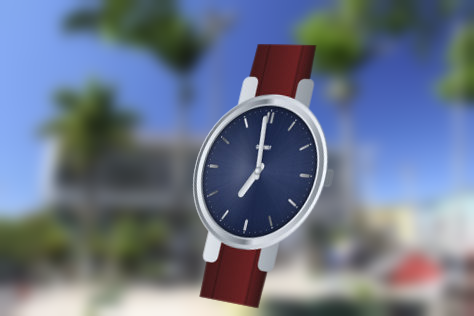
6:59
